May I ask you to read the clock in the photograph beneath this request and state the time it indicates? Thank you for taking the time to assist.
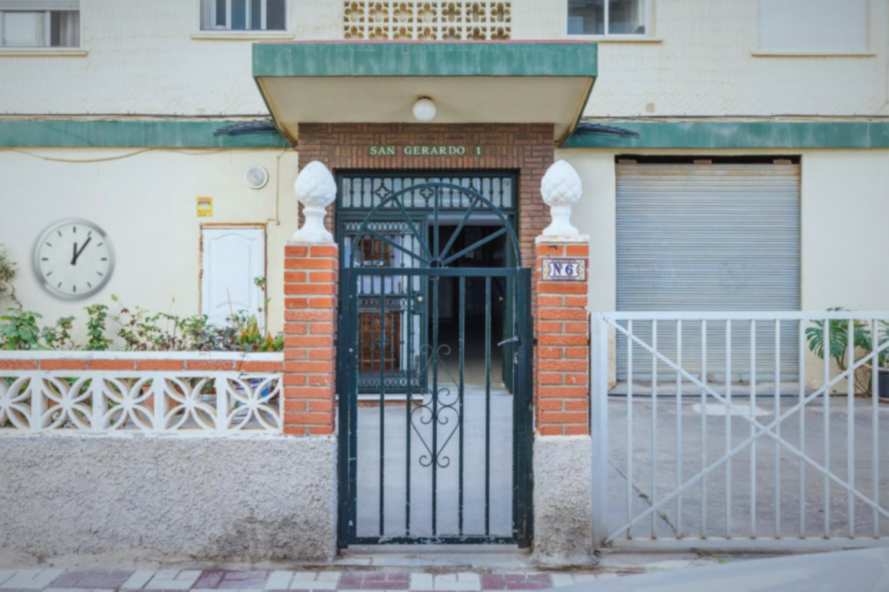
12:06
